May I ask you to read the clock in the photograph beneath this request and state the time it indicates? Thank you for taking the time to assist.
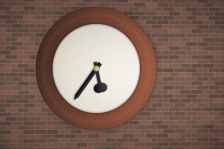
5:36
